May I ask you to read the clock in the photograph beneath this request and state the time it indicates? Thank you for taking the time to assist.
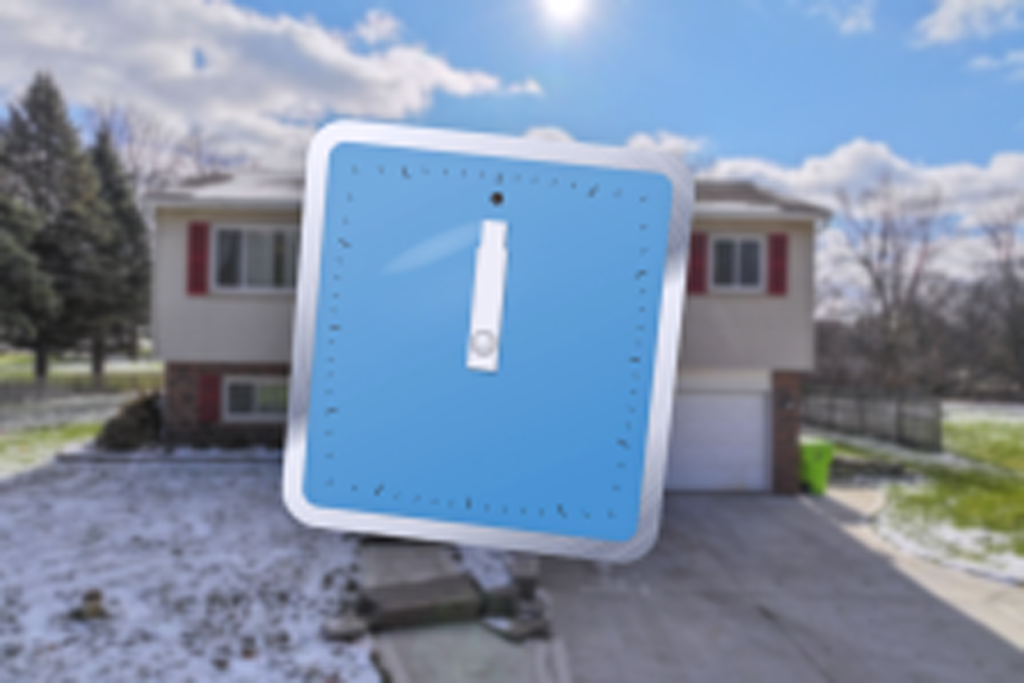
12:00
